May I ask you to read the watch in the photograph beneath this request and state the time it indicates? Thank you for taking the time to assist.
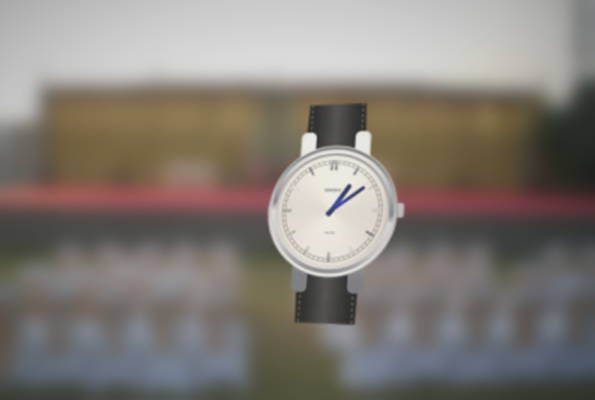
1:09
